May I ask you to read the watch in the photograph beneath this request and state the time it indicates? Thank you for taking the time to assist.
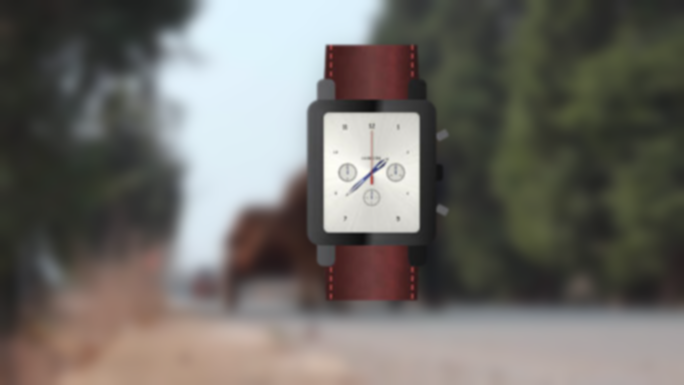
1:38
